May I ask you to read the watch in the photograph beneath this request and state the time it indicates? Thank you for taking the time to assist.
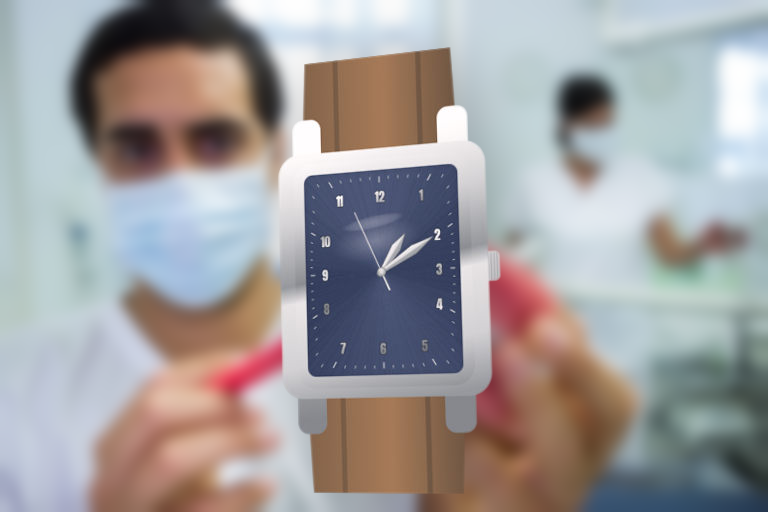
1:09:56
